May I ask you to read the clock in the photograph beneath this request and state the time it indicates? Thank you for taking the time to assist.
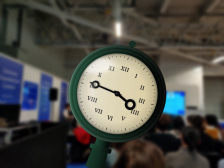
3:46
